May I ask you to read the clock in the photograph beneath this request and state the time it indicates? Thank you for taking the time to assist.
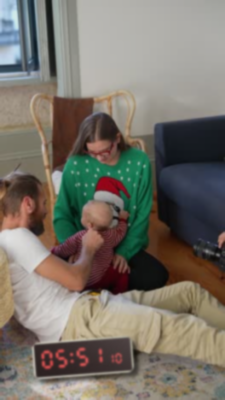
5:51
